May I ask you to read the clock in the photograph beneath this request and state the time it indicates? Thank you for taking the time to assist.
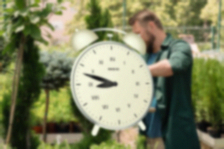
8:48
